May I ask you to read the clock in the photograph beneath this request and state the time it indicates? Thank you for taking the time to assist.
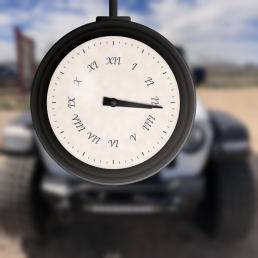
3:16
